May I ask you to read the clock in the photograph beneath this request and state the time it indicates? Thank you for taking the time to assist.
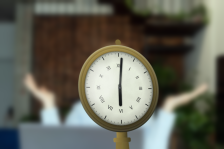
6:01
